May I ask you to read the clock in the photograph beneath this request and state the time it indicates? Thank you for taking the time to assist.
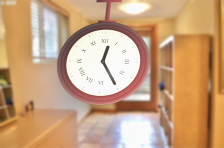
12:25
